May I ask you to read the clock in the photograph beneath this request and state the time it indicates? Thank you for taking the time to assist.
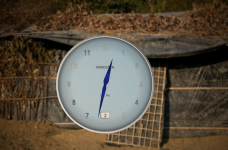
12:32
